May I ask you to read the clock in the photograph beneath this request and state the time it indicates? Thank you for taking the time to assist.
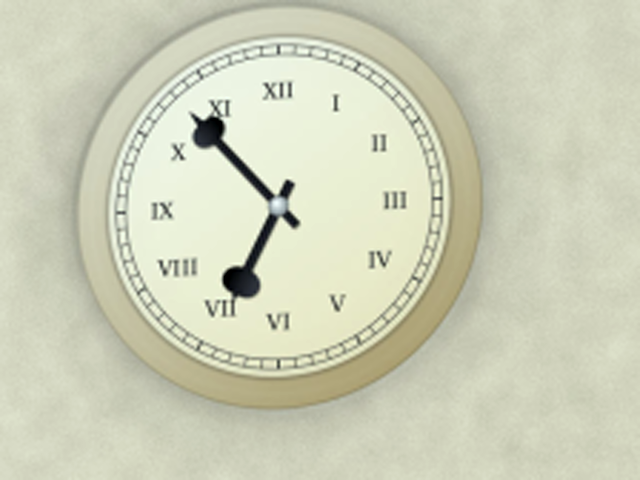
6:53
